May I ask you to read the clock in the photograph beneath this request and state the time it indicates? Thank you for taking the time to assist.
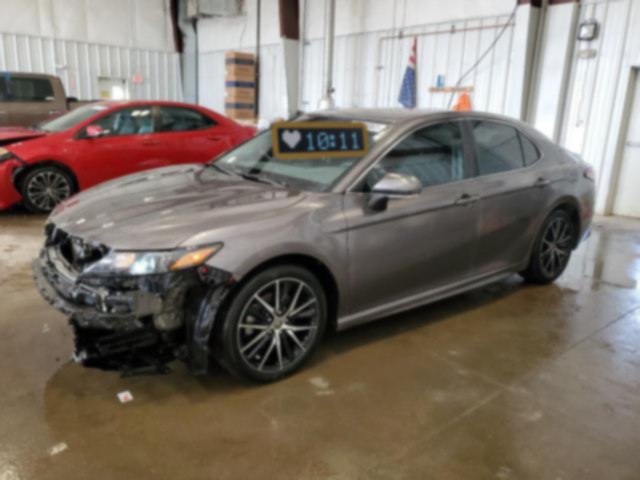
10:11
